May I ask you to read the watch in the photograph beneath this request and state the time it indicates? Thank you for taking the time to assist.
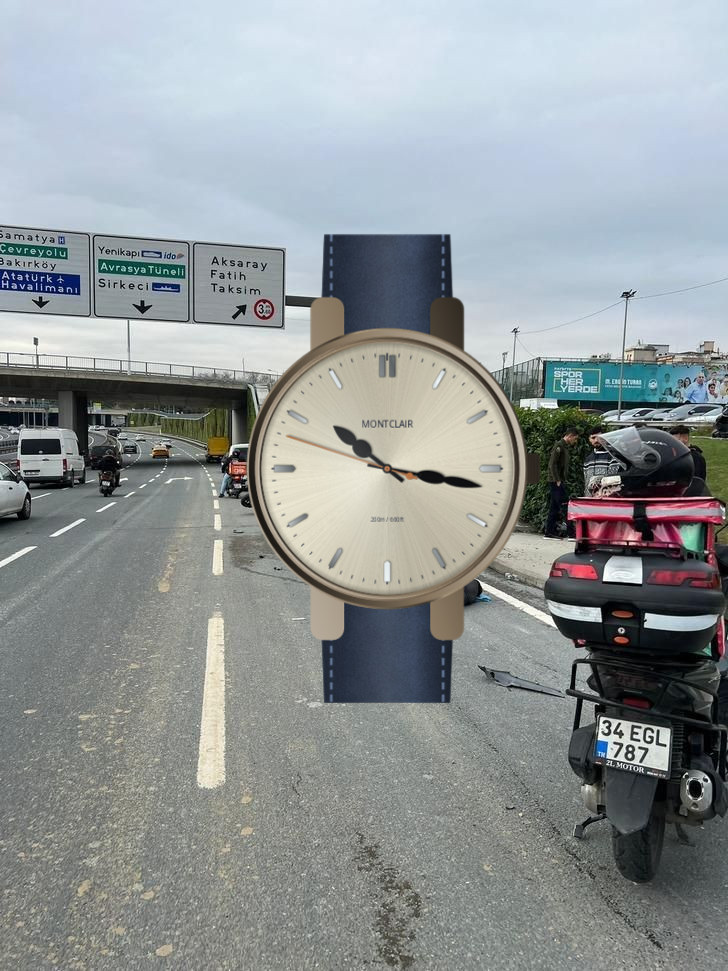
10:16:48
